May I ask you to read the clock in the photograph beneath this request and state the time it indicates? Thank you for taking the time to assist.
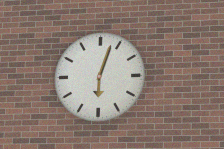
6:03
